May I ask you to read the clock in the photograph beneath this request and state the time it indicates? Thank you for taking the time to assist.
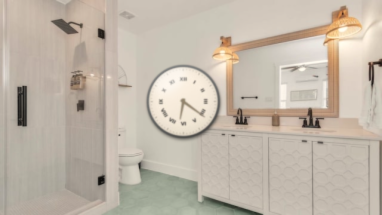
6:21
